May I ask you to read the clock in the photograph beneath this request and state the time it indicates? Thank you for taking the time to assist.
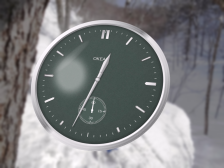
12:33
